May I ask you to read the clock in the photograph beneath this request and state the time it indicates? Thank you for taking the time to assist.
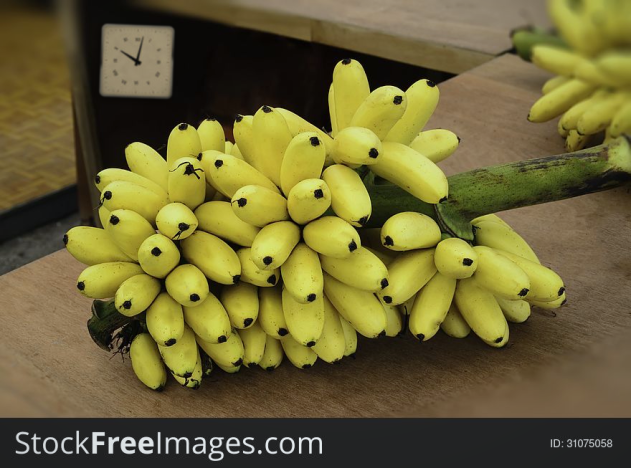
10:02
